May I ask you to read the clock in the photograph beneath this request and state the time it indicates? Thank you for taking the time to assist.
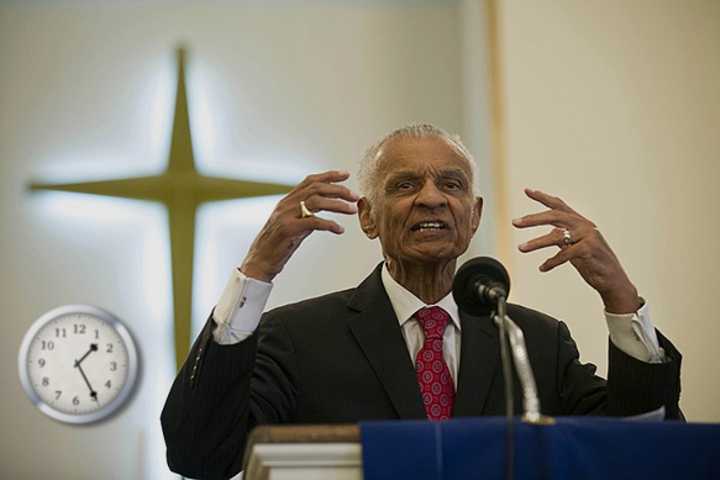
1:25
